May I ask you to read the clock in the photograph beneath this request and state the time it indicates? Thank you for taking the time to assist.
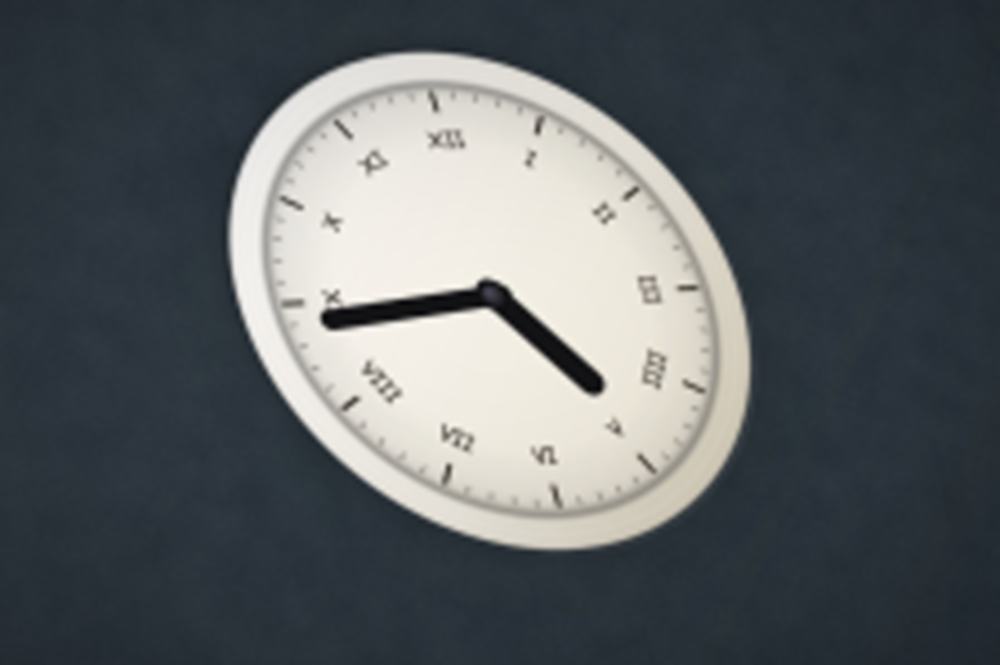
4:44
